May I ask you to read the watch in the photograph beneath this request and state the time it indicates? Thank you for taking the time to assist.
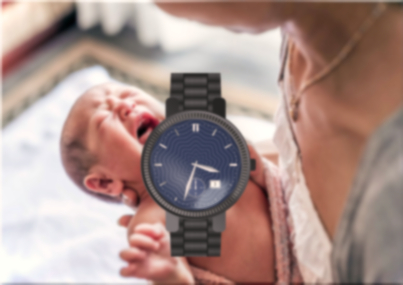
3:33
